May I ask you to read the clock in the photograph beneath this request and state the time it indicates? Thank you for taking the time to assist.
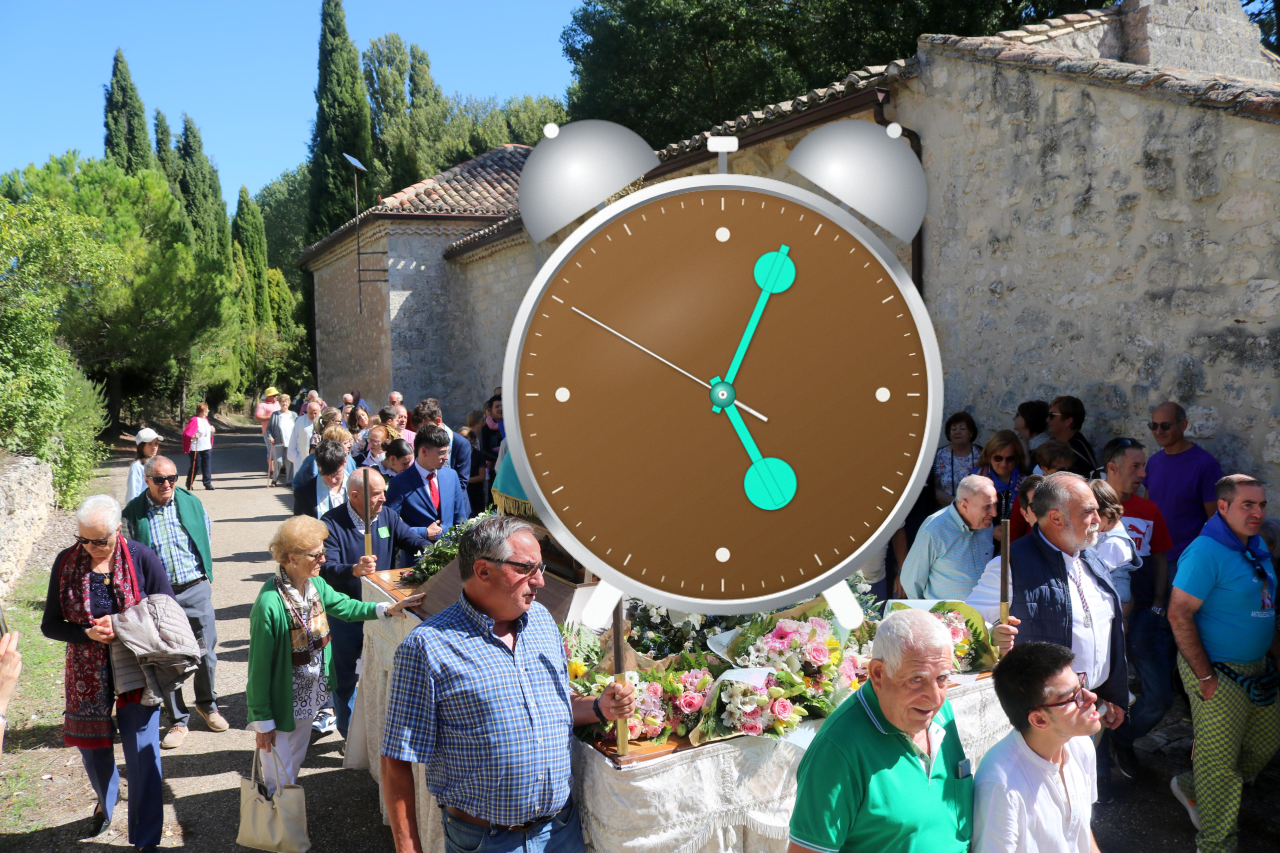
5:03:50
